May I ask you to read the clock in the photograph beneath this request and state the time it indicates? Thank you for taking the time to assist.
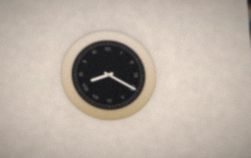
8:20
